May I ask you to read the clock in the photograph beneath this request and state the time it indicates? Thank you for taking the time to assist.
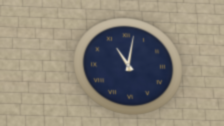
11:02
